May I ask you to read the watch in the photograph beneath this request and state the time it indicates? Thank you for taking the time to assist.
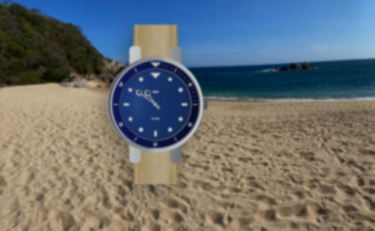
10:51
